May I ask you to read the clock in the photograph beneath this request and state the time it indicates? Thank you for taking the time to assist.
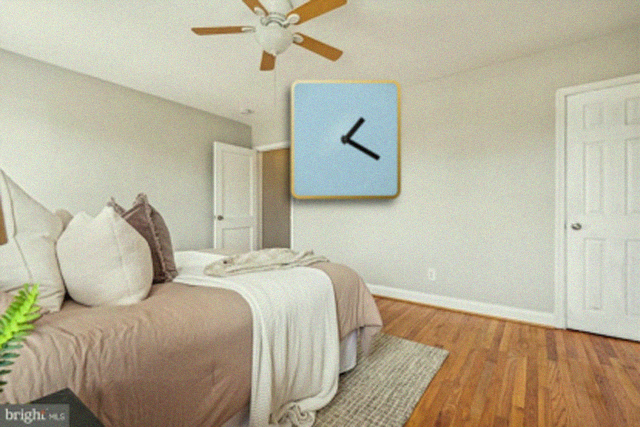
1:20
